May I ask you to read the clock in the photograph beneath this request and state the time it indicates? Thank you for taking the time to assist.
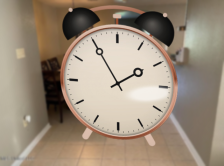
1:55
